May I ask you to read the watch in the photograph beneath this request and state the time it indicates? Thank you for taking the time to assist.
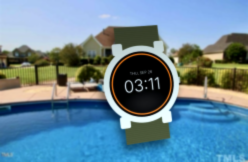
3:11
